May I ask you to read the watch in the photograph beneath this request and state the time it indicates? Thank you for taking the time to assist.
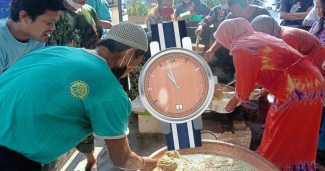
10:58
